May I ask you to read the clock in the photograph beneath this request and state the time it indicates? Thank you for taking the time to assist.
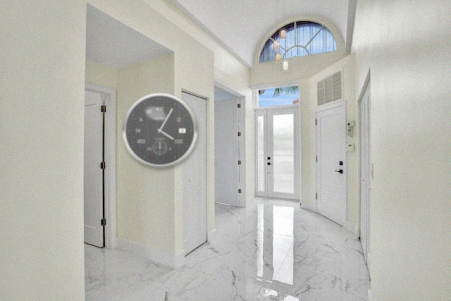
4:05
